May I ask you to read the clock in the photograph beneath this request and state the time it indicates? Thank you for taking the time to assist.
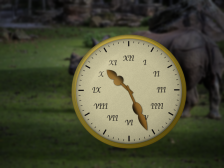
10:26
